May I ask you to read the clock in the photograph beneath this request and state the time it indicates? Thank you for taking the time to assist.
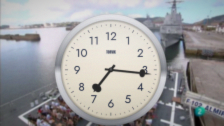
7:16
